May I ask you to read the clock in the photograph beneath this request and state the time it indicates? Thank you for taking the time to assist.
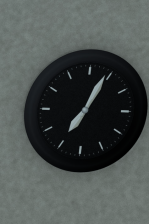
7:04
